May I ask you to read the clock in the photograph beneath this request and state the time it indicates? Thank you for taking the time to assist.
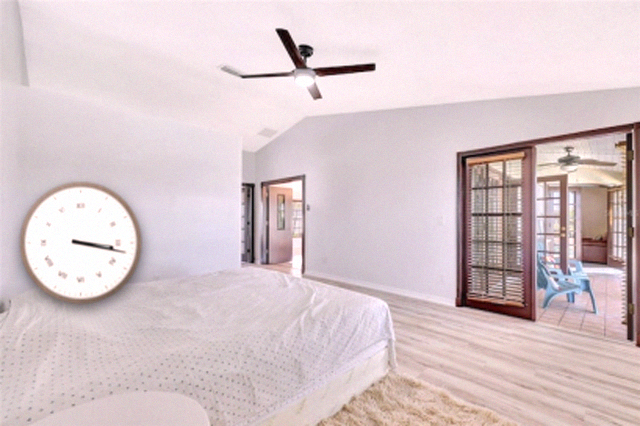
3:17
